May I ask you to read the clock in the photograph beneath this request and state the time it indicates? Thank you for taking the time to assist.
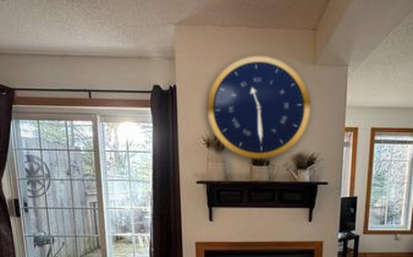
11:30
